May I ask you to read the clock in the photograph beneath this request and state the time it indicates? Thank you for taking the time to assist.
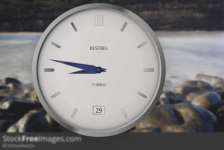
8:47
